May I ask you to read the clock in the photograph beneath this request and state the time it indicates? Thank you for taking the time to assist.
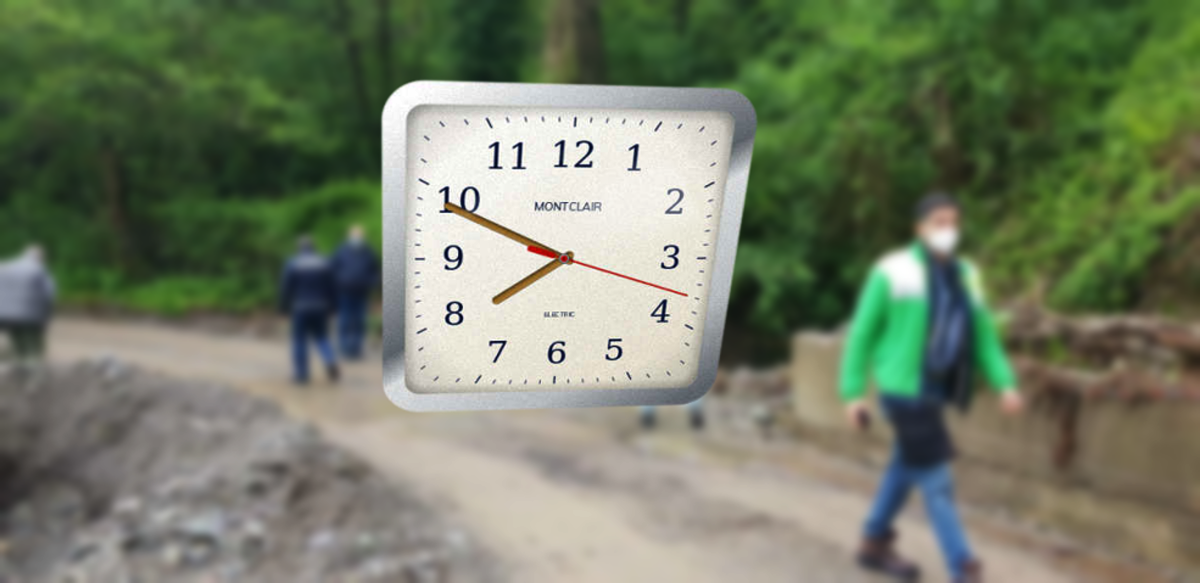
7:49:18
